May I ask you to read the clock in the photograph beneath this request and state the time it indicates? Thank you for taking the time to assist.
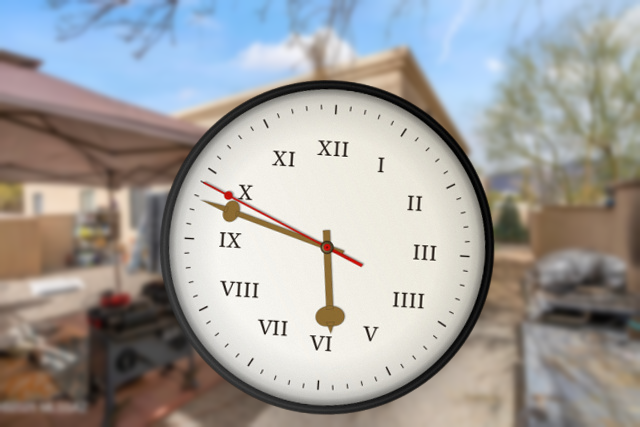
5:47:49
